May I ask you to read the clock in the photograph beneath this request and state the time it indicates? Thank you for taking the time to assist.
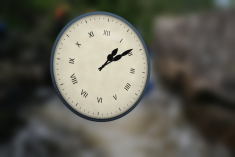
1:09
